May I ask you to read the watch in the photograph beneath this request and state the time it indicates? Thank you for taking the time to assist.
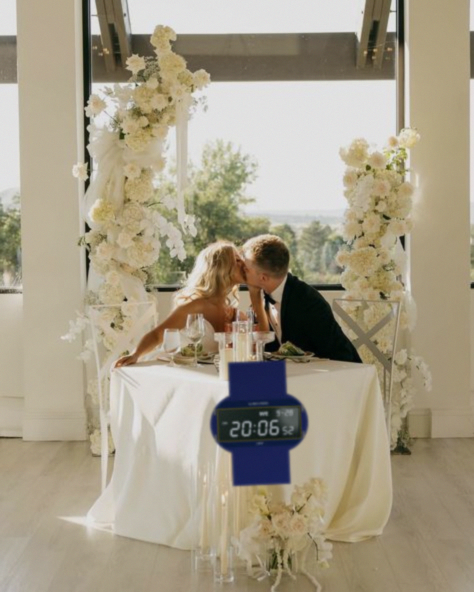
20:06
